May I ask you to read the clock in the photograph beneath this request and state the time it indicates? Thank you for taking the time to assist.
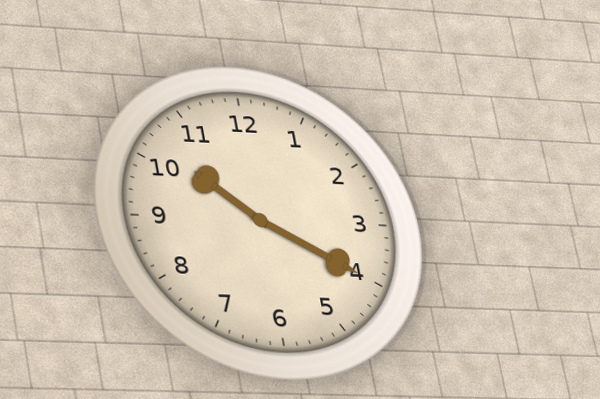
10:20
